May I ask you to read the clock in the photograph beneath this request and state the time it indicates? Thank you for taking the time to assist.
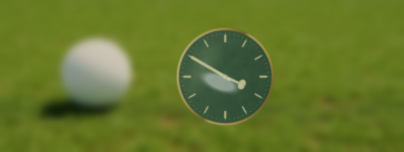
3:50
